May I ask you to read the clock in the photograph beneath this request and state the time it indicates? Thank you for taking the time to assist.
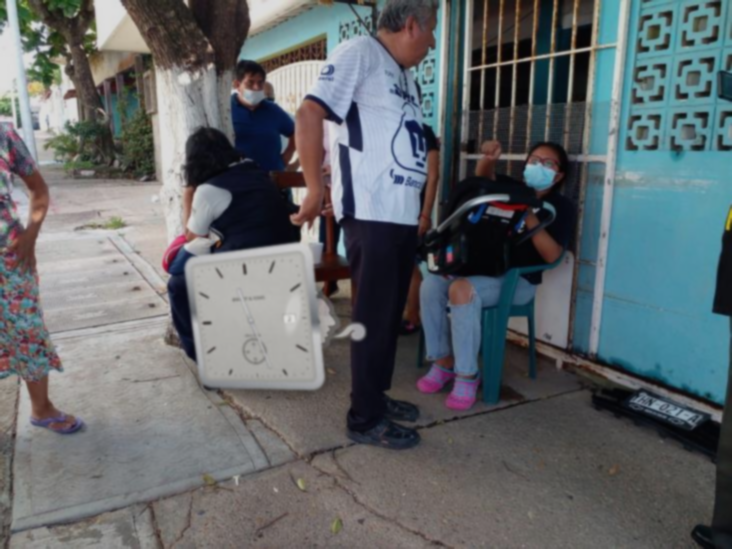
11:27
